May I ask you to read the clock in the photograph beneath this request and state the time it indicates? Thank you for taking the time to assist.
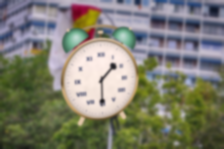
1:30
